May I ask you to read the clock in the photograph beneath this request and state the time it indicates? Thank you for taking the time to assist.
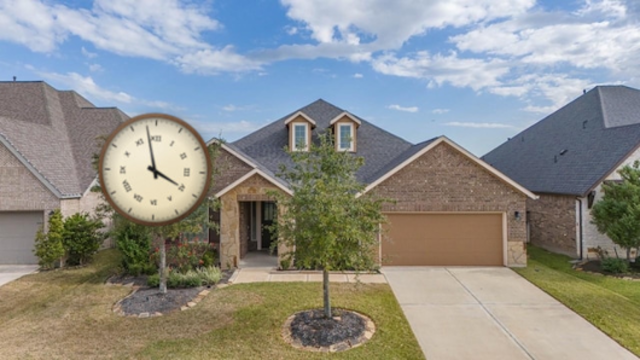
3:58
